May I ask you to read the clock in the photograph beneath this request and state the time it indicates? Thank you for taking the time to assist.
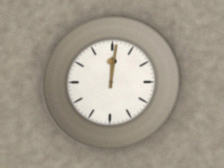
12:01
